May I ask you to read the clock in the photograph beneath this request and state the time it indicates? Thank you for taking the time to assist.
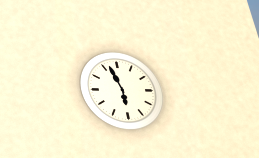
5:57
